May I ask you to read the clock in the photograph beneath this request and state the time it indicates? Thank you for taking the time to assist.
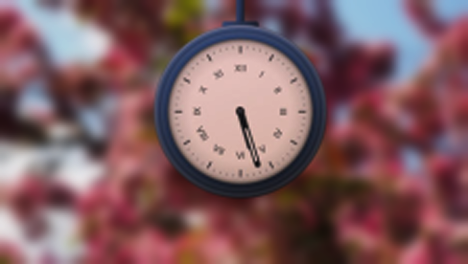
5:27
